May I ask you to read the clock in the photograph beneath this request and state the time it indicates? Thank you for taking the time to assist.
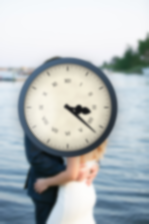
3:22
